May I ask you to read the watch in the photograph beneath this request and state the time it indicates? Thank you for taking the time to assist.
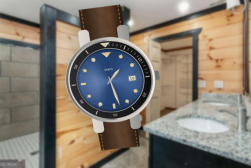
1:28
